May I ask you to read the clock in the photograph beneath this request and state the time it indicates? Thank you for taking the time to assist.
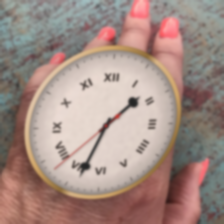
1:33:38
